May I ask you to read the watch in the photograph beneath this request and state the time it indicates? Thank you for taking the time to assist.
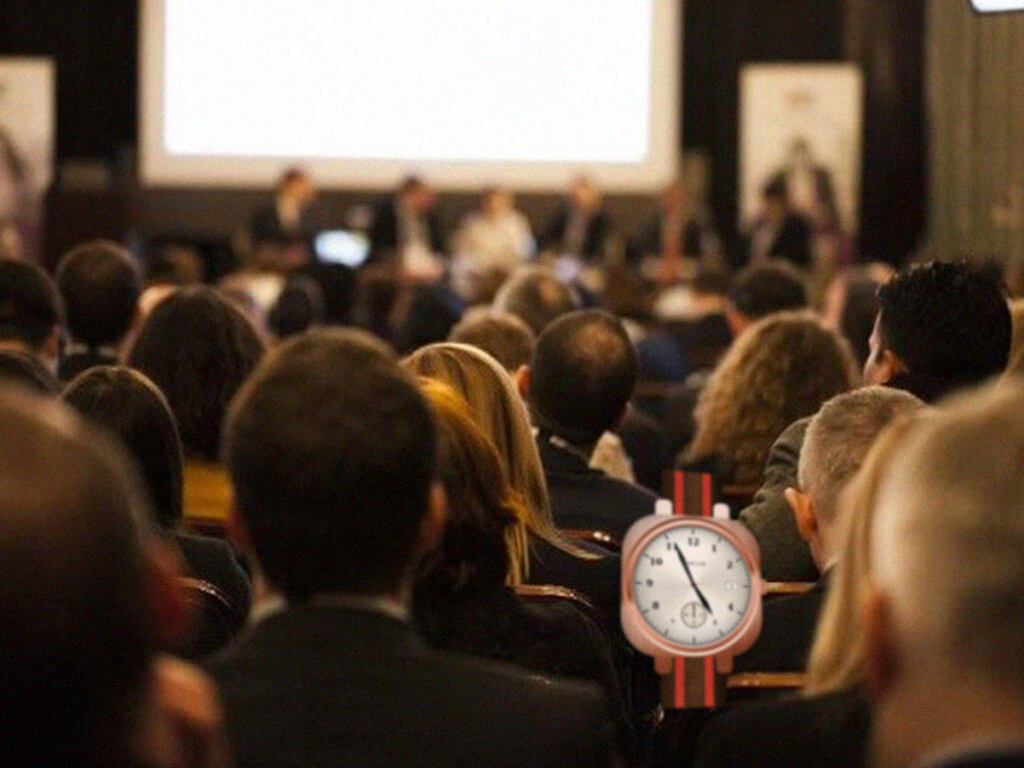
4:56
